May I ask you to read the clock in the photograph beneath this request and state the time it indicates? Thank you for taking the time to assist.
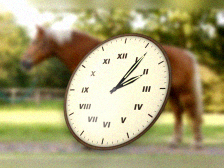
2:06
